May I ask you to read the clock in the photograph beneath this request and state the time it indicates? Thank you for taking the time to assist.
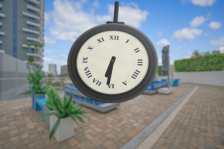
6:31
